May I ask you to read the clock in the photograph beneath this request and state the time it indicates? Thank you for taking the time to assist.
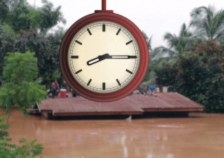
8:15
